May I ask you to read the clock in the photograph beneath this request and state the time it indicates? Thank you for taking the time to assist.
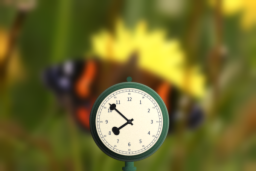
7:52
